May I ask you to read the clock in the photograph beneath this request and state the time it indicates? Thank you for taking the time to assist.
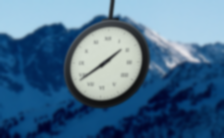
1:39
